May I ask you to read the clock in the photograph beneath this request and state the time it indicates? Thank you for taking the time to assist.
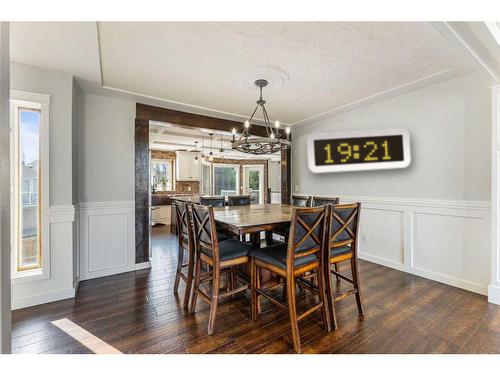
19:21
